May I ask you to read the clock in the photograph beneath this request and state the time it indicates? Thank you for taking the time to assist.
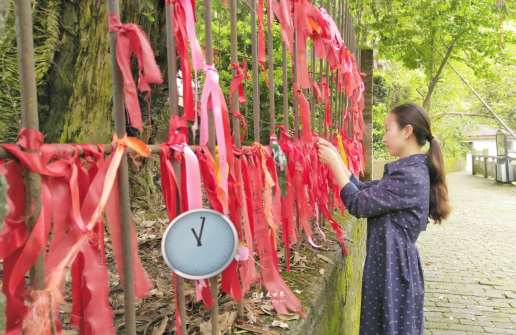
11:01
